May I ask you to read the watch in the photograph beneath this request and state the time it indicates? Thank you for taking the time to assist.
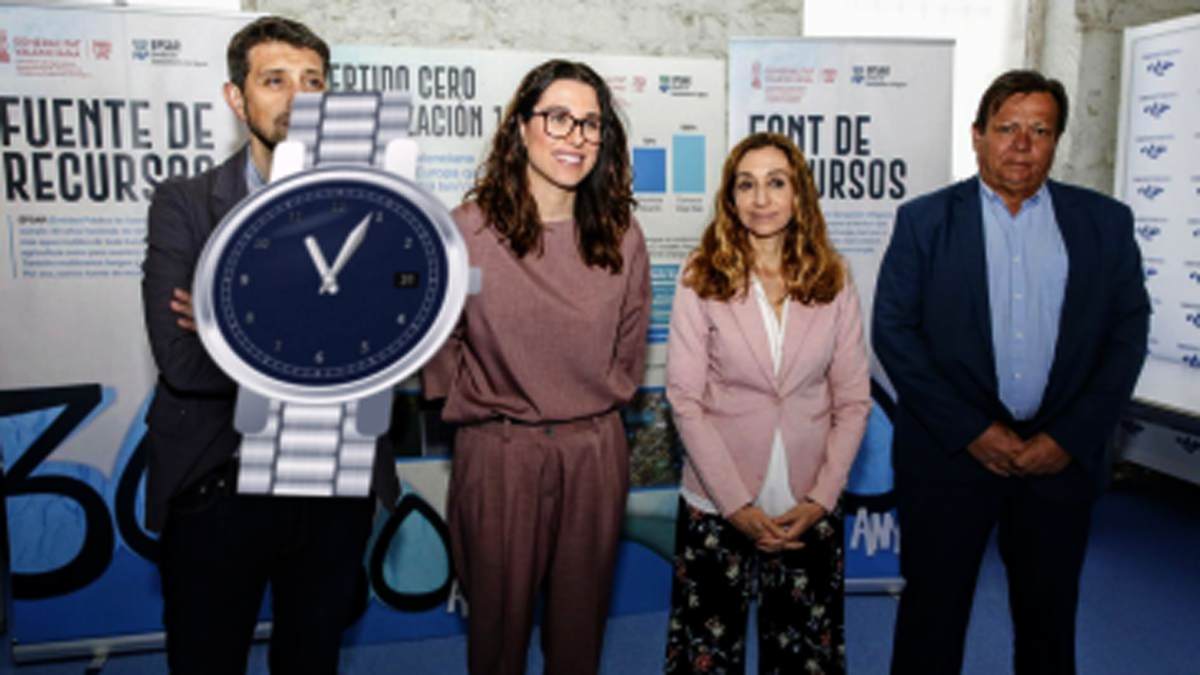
11:04
